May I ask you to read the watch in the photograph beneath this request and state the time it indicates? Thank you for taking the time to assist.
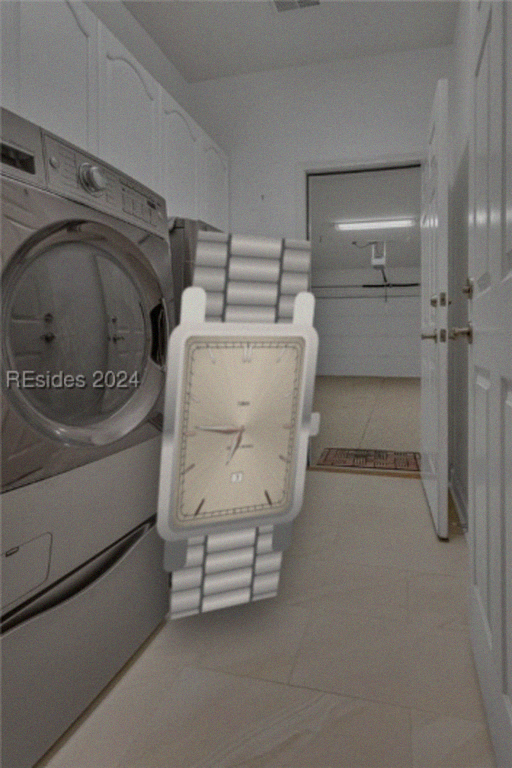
6:46
